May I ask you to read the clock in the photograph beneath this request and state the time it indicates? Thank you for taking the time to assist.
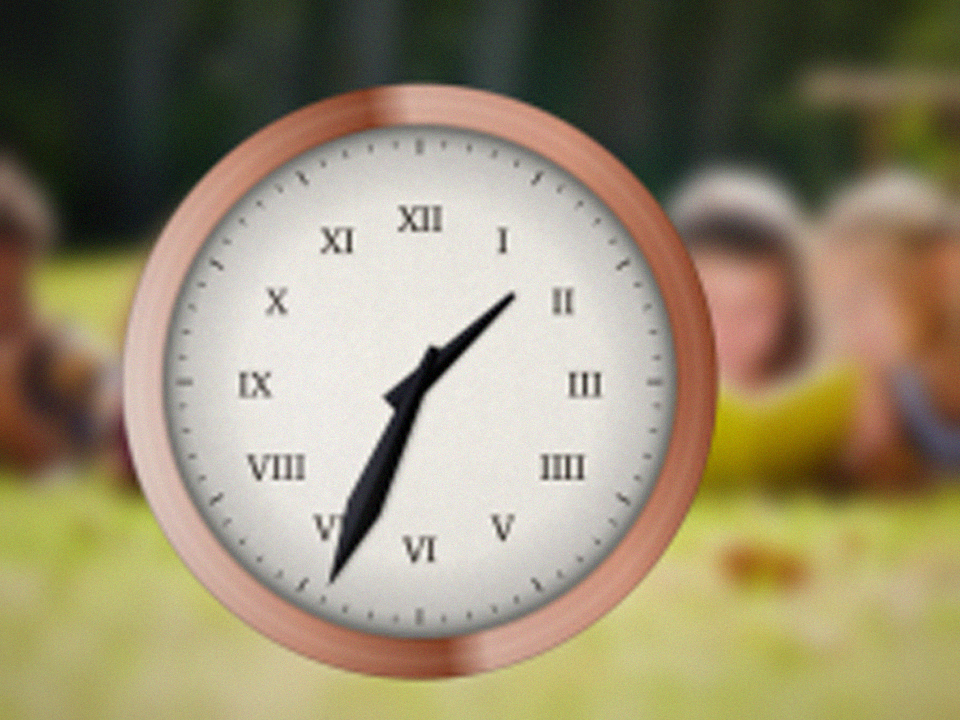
1:34
